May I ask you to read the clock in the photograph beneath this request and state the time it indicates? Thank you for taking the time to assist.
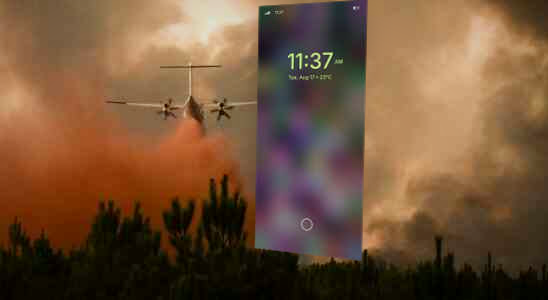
11:37
